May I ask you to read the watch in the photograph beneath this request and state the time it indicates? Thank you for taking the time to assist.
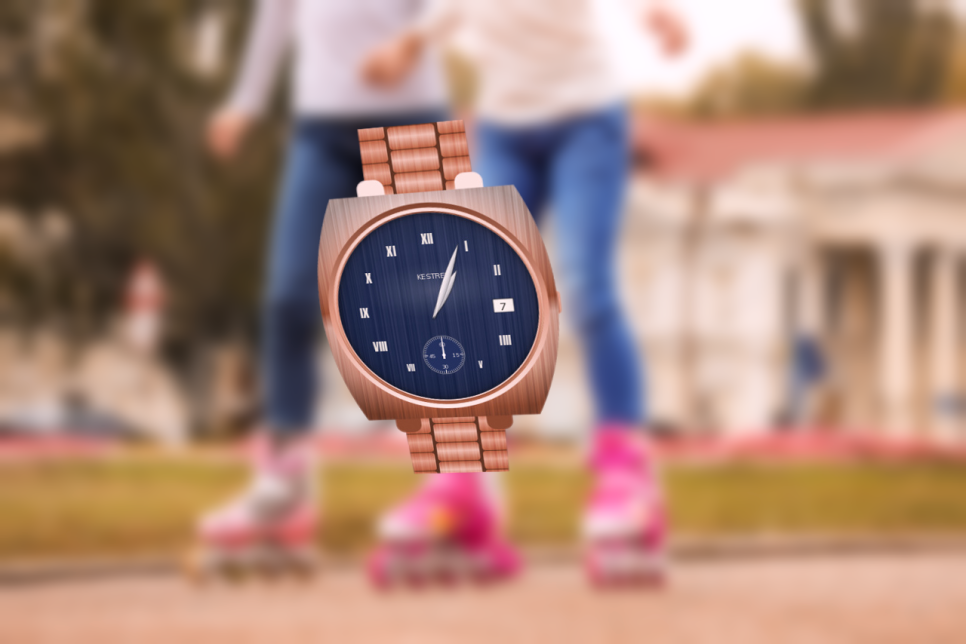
1:04
